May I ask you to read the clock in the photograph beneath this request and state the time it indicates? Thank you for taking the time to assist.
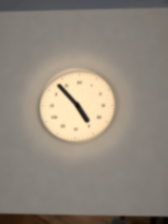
4:53
